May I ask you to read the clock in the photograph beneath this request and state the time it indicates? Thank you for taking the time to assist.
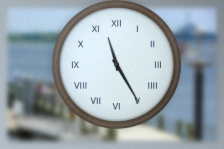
11:25
